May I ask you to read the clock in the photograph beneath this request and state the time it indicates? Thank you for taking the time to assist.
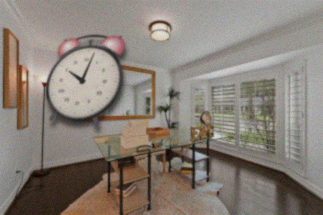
10:02
